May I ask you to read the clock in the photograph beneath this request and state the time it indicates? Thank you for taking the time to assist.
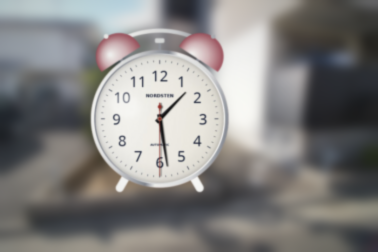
1:28:30
